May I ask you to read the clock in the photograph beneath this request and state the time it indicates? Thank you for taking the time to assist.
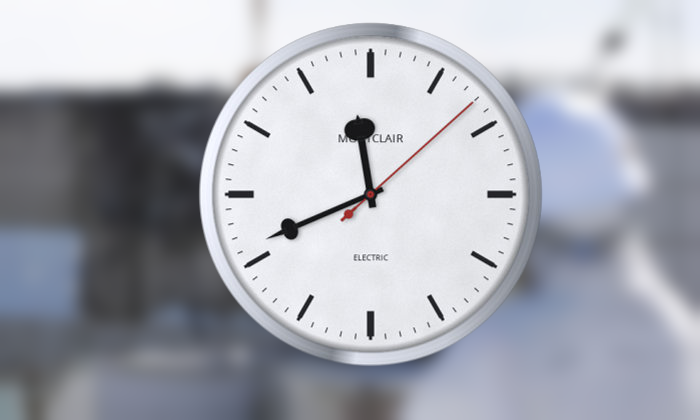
11:41:08
